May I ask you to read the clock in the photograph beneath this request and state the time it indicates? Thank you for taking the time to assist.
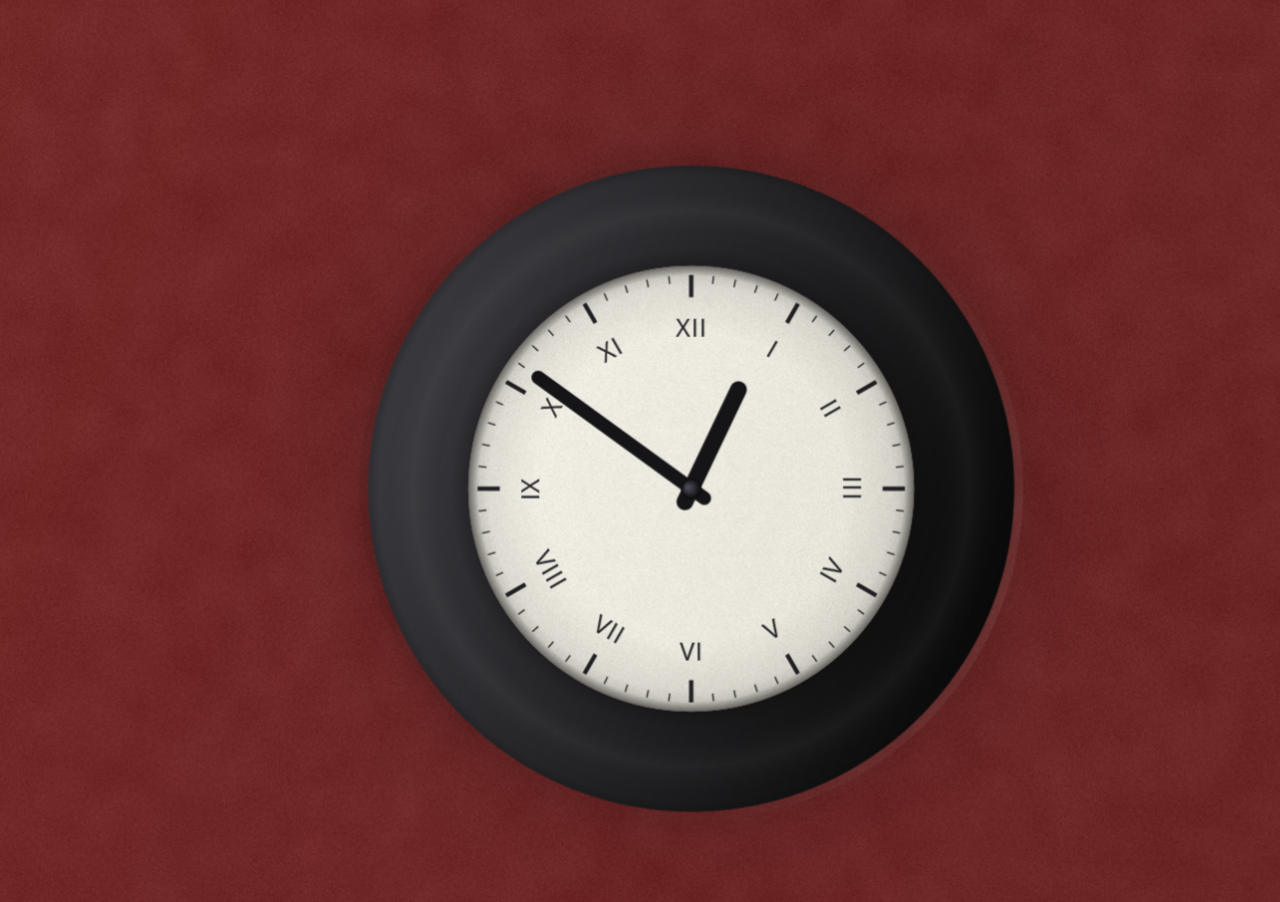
12:51
